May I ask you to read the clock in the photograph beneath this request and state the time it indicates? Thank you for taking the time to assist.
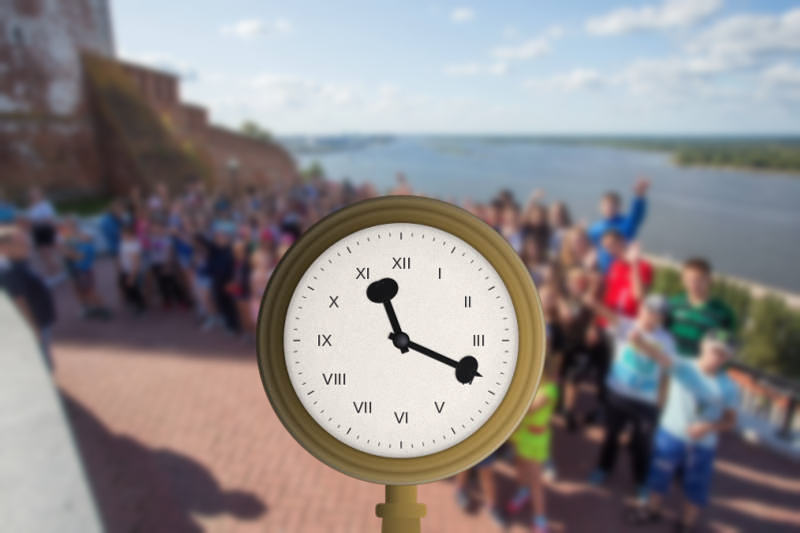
11:19
